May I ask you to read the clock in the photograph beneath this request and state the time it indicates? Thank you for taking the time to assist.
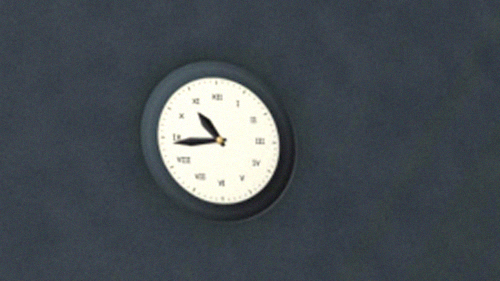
10:44
